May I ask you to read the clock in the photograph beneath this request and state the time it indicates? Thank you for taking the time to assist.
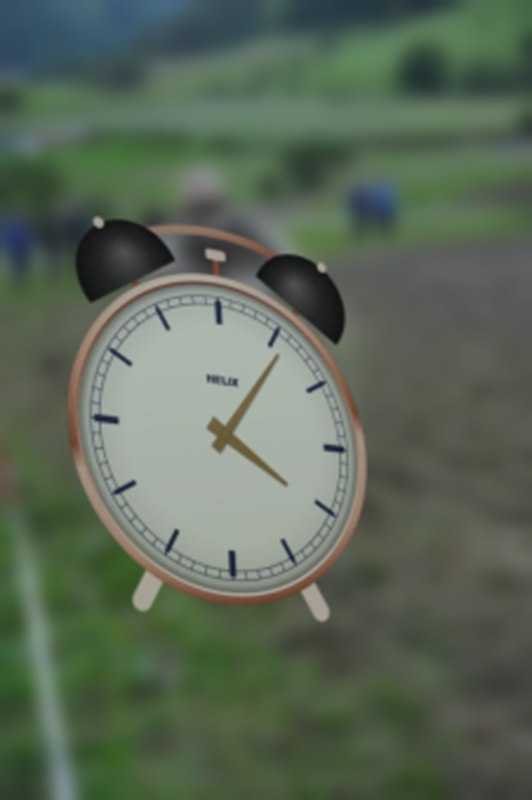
4:06
